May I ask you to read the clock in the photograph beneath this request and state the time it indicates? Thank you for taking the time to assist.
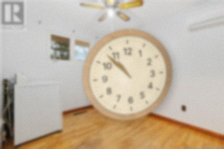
10:53
